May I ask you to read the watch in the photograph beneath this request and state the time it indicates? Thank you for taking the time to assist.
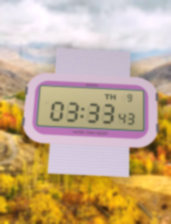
3:33:43
